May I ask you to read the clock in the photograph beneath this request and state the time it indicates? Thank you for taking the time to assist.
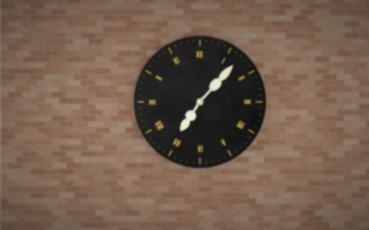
7:07
